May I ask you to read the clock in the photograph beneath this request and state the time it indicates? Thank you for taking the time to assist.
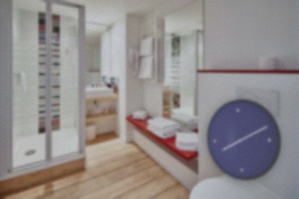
8:11
